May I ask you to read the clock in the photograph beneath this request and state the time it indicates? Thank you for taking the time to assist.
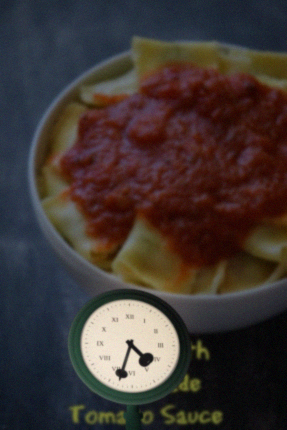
4:33
